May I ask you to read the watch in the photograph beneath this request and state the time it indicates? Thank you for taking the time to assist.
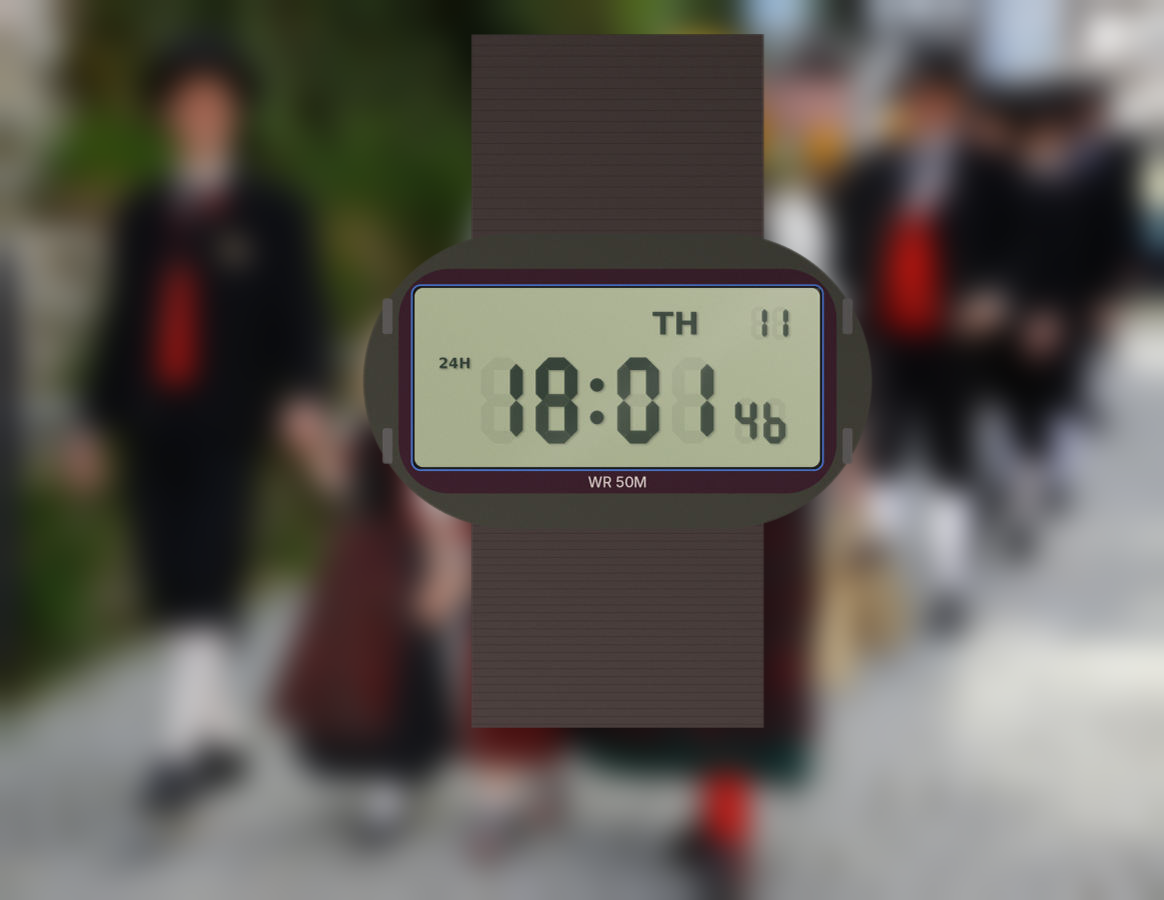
18:01:46
